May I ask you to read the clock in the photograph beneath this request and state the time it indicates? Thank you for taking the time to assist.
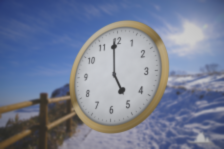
4:59
